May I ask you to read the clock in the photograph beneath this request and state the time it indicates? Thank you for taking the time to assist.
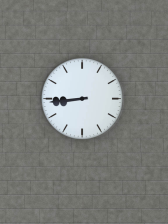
8:44
